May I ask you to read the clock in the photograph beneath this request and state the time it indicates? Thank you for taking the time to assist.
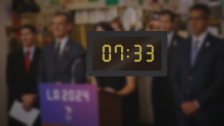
7:33
